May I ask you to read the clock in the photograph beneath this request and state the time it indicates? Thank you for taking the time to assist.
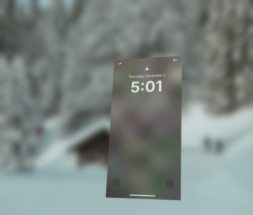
5:01
